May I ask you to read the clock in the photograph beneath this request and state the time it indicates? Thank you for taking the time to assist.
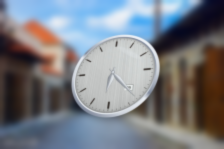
6:23
